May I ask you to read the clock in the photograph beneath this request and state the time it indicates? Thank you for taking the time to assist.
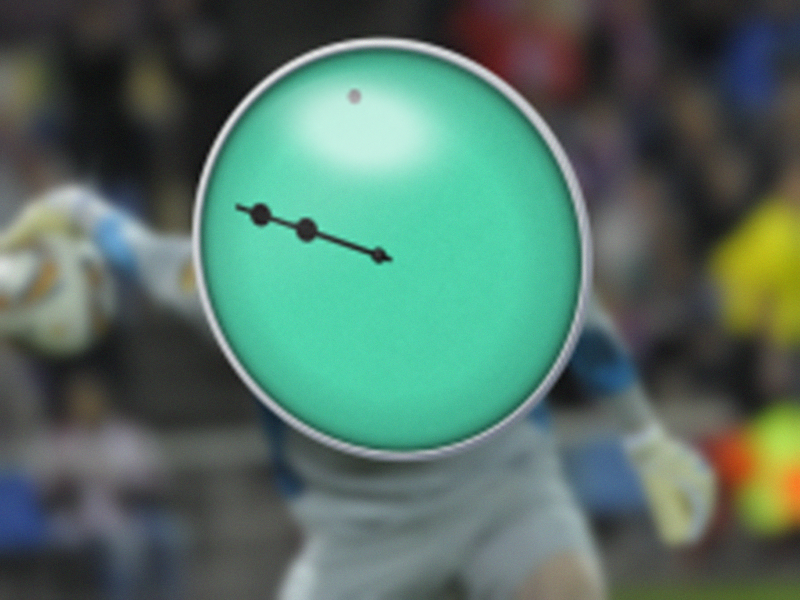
9:49
